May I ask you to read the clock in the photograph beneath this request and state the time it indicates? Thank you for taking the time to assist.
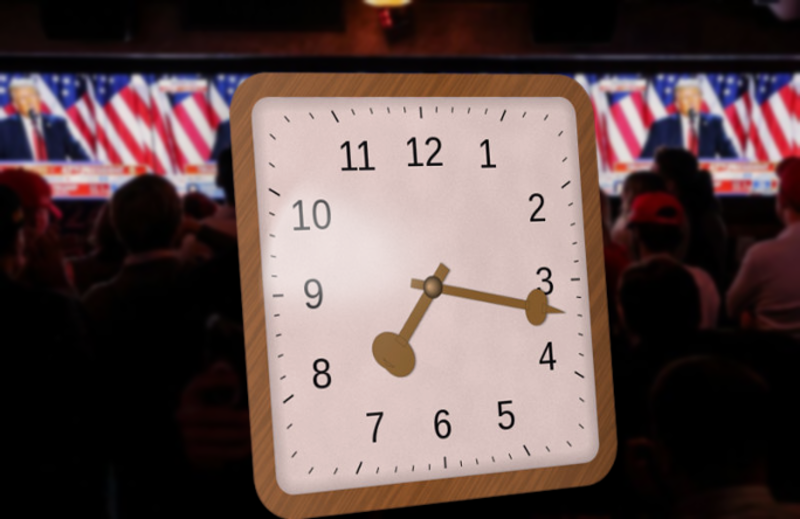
7:17
